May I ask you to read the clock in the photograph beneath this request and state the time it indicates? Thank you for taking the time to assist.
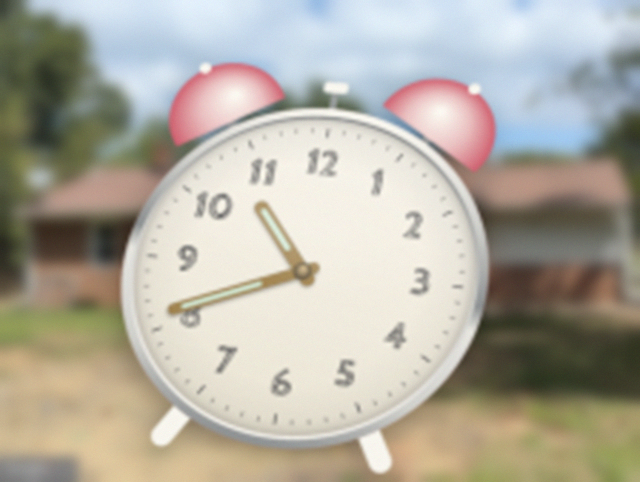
10:41
